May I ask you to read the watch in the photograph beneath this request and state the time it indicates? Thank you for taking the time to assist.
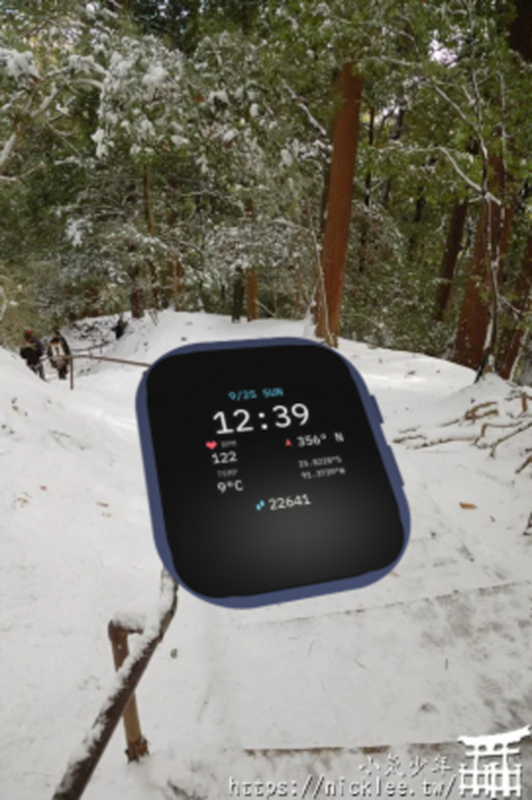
12:39
